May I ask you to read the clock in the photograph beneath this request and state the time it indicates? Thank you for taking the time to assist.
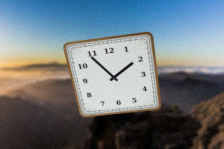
1:54
